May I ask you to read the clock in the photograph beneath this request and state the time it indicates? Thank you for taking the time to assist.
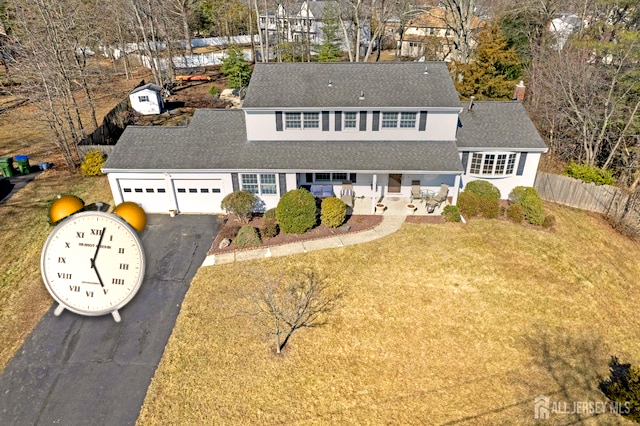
5:02
